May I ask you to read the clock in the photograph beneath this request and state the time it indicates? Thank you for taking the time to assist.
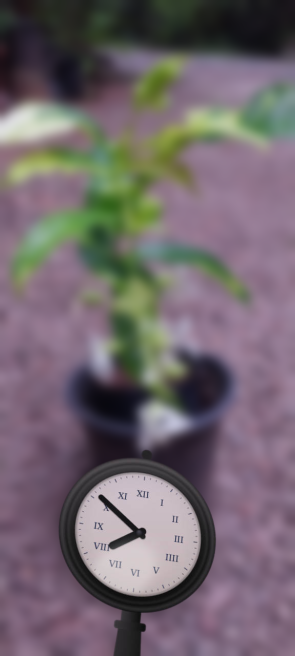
7:51
